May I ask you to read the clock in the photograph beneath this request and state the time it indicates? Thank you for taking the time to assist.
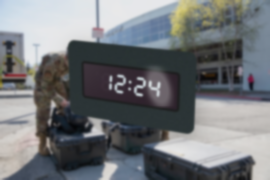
12:24
